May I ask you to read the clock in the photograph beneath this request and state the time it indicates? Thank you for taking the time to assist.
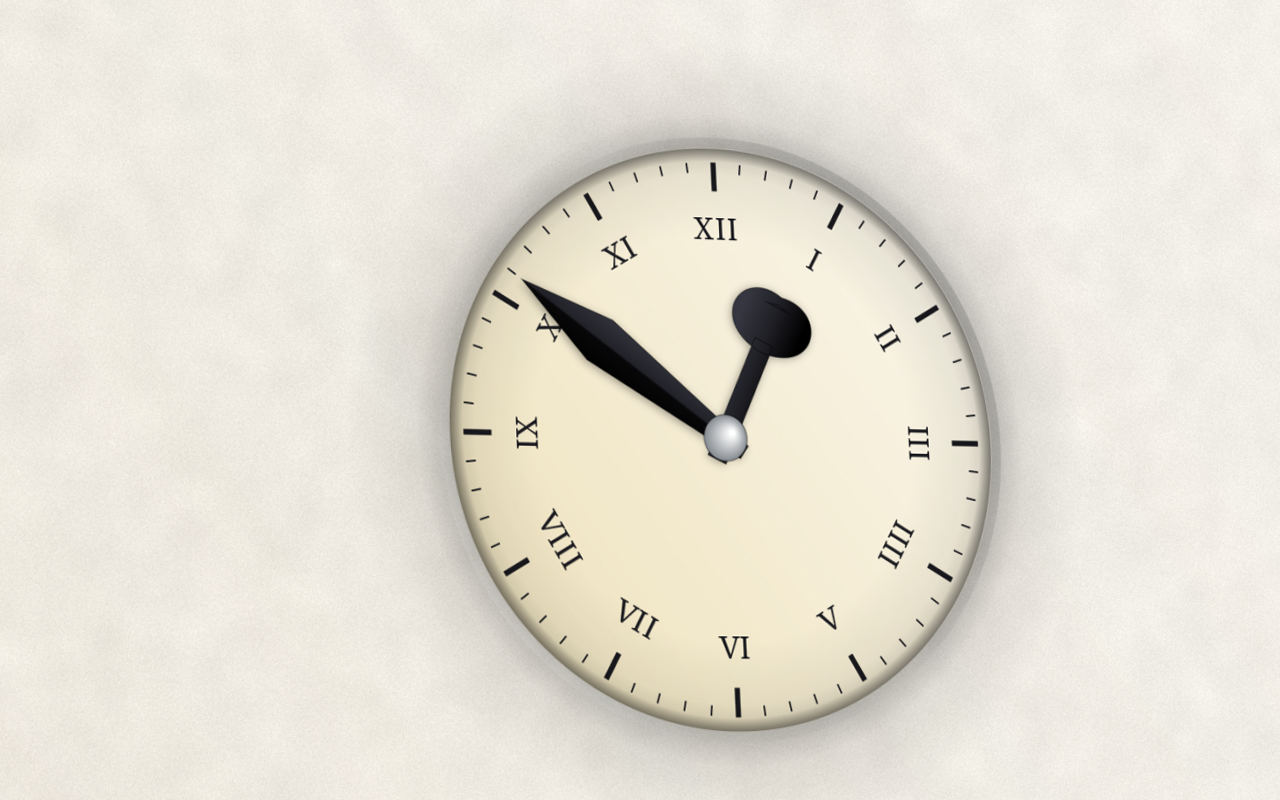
12:51
